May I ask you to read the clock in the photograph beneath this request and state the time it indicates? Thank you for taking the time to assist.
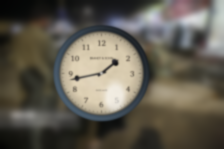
1:43
